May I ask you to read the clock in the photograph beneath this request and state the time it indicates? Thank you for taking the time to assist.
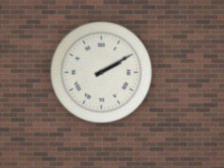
2:10
